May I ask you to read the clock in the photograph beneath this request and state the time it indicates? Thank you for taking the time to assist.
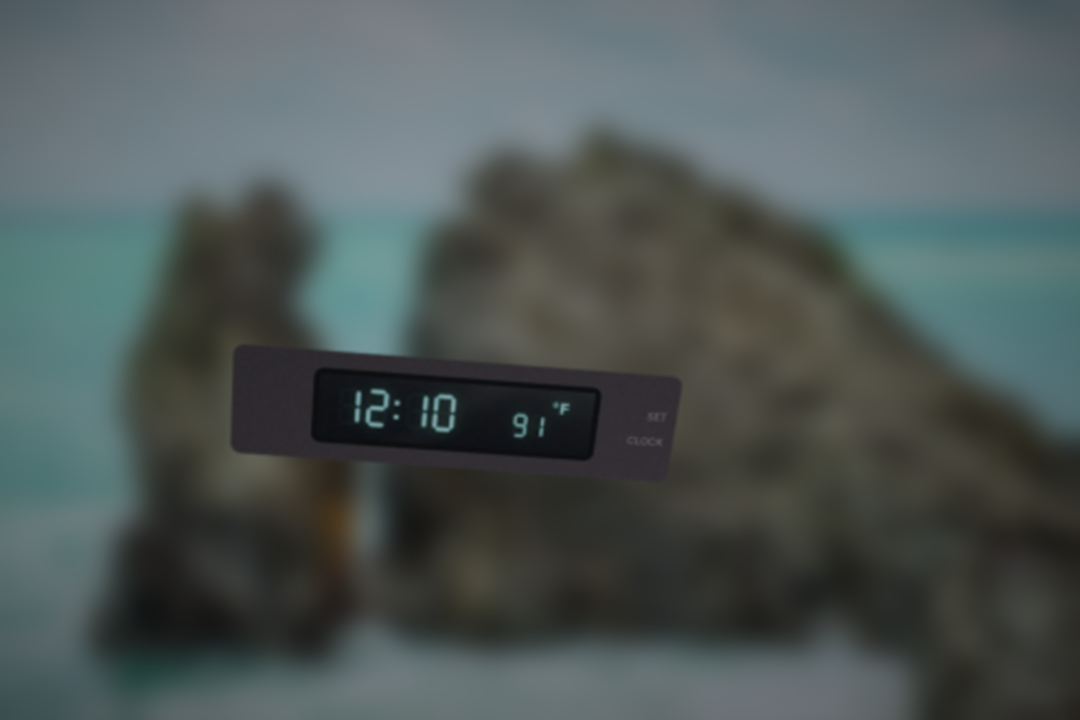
12:10
